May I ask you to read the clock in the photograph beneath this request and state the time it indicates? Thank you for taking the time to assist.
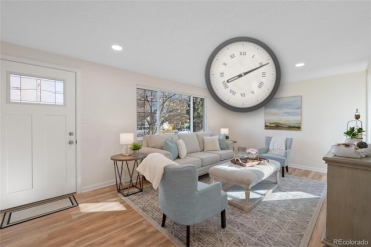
8:11
